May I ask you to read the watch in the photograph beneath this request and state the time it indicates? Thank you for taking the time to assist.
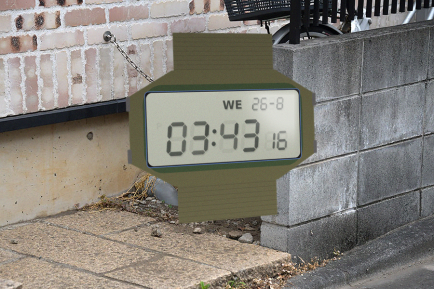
3:43:16
